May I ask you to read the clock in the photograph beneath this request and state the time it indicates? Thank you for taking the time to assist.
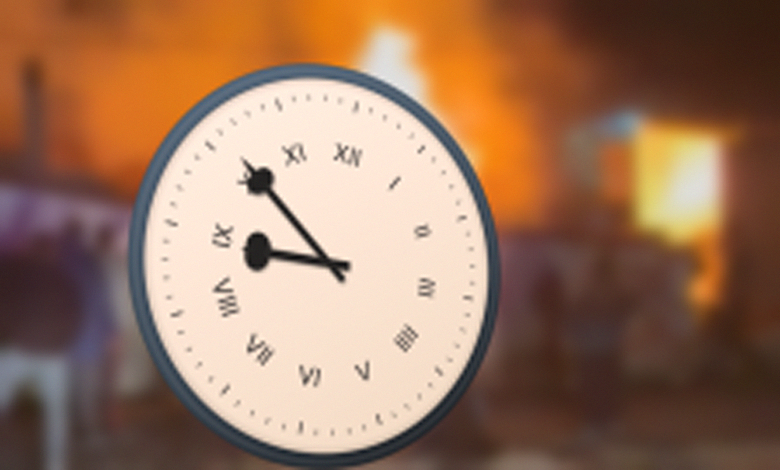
8:51
